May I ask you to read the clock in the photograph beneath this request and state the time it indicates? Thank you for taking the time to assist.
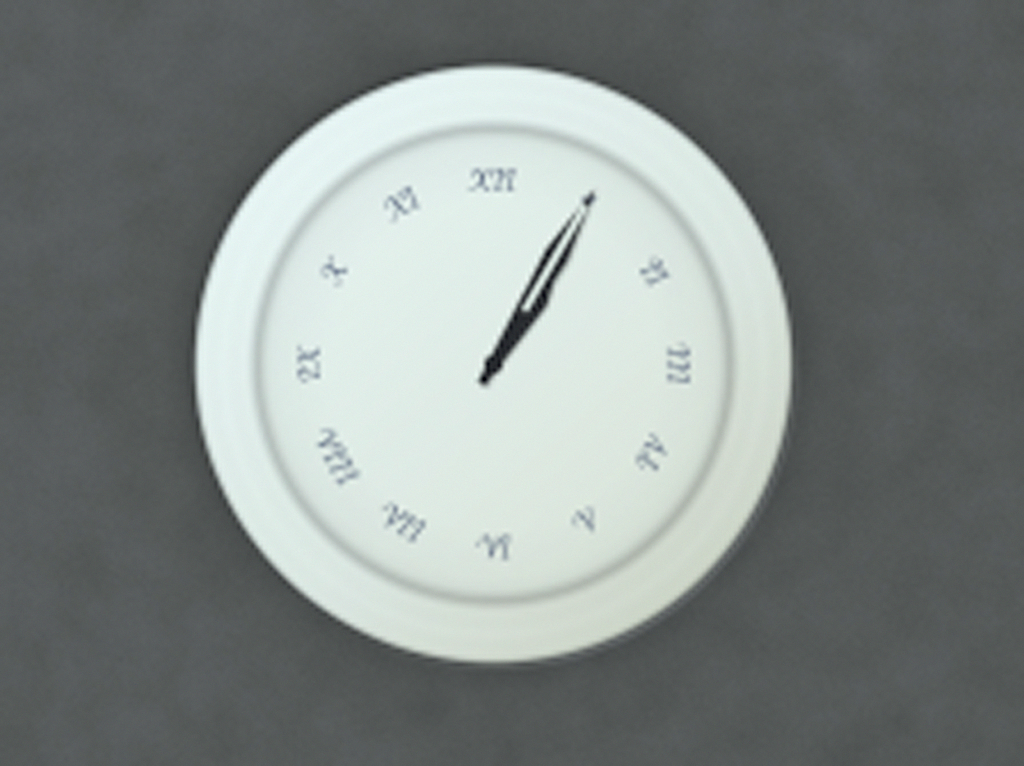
1:05
